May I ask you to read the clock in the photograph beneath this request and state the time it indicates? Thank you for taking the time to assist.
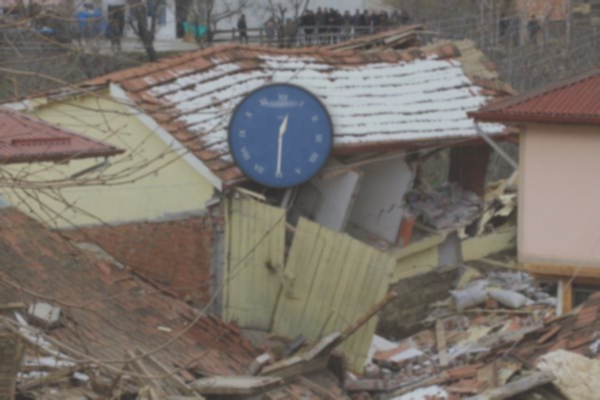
12:30
